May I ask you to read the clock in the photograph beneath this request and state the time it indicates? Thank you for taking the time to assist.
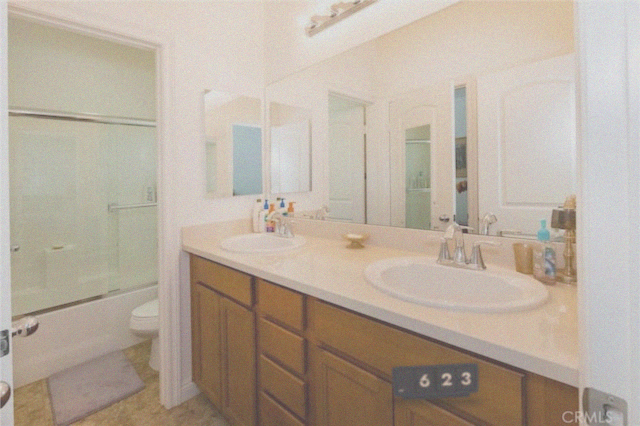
6:23
